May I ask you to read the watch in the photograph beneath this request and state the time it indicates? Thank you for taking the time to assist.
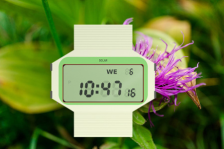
10:47:16
